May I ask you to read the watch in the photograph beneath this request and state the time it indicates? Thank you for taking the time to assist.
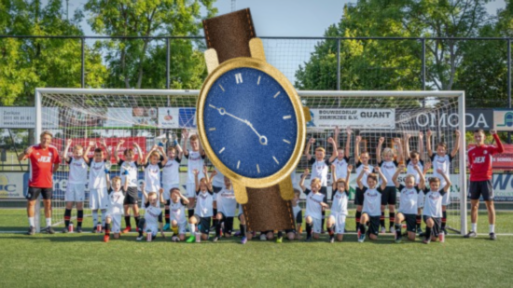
4:50
